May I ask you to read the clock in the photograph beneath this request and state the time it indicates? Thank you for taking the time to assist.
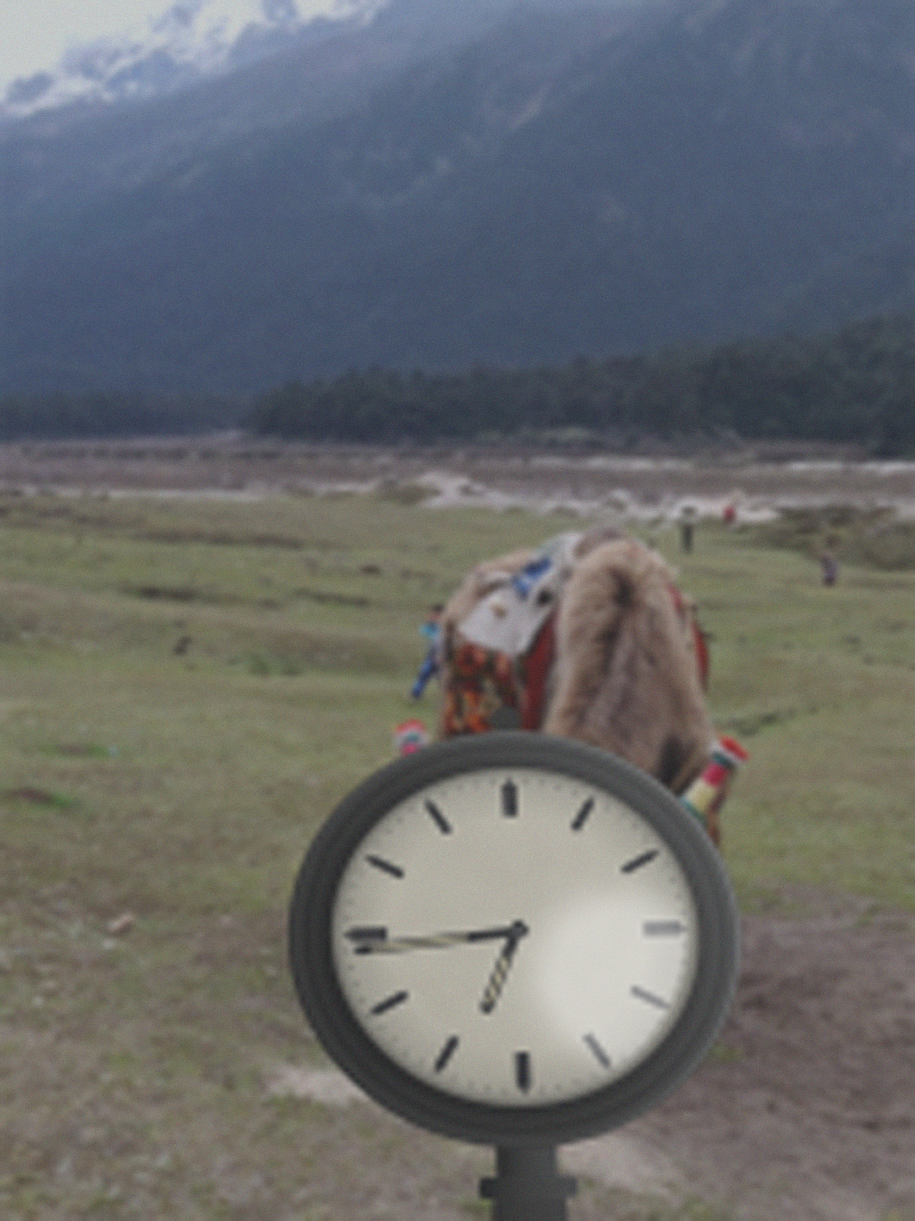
6:44
